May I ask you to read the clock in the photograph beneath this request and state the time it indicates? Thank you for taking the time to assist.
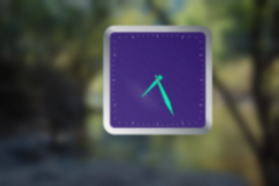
7:26
